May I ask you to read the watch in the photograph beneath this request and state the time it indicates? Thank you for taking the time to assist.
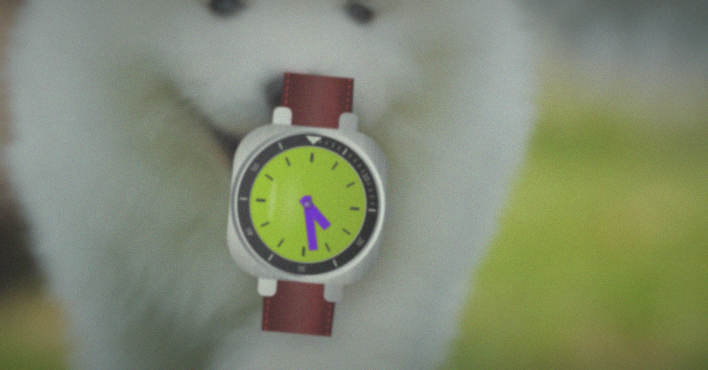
4:28
